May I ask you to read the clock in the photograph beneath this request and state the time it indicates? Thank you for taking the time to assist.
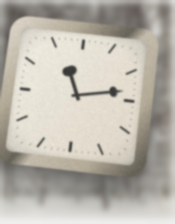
11:13
